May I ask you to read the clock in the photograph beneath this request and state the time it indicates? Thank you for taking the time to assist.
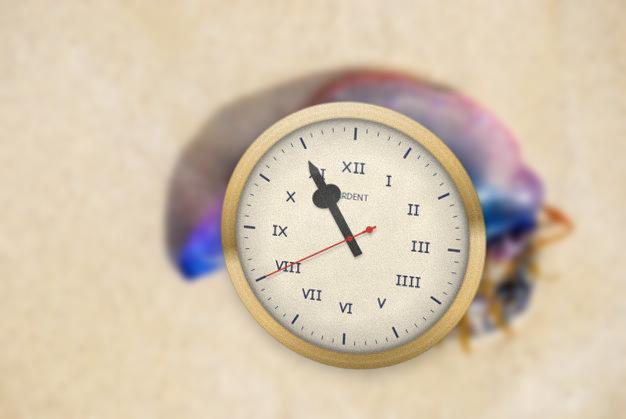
10:54:40
